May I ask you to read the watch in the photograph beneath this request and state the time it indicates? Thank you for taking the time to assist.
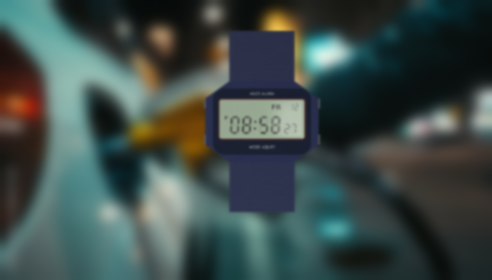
8:58
